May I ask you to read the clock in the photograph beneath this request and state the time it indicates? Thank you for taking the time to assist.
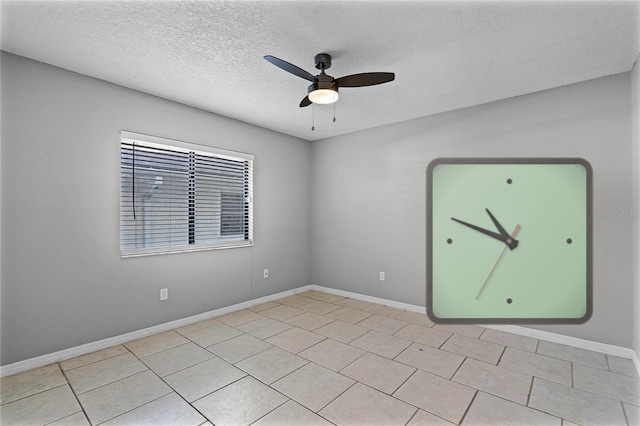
10:48:35
